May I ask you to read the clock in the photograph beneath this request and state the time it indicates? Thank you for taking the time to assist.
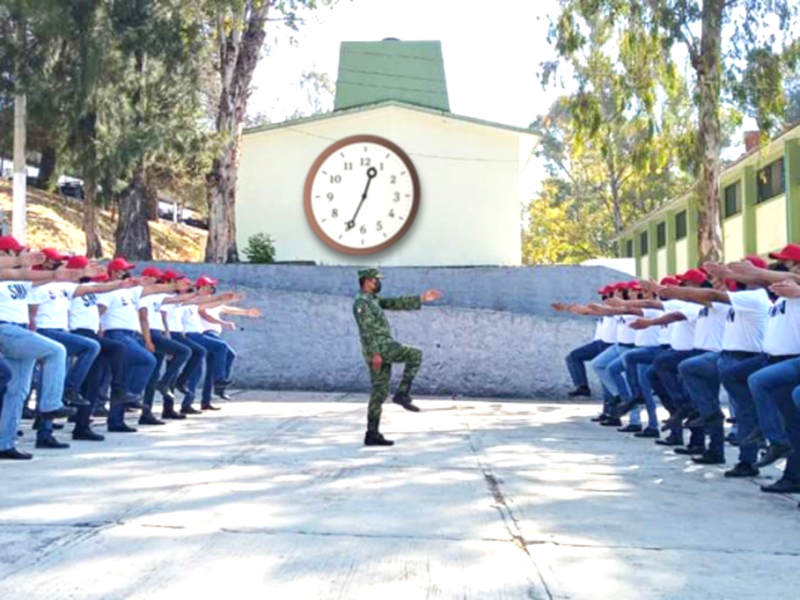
12:34
